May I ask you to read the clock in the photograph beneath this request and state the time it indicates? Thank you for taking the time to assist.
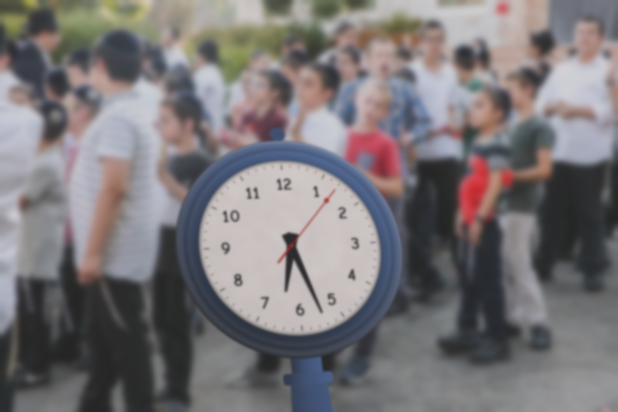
6:27:07
